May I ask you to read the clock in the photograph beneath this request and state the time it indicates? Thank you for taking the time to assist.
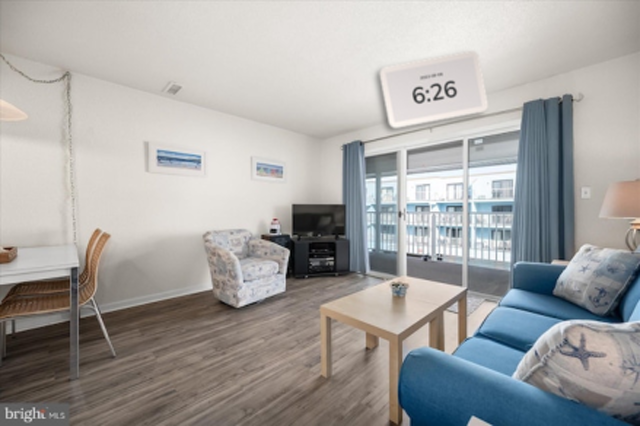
6:26
